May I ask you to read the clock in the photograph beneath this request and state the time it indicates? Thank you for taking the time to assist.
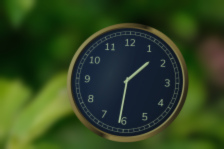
1:31
